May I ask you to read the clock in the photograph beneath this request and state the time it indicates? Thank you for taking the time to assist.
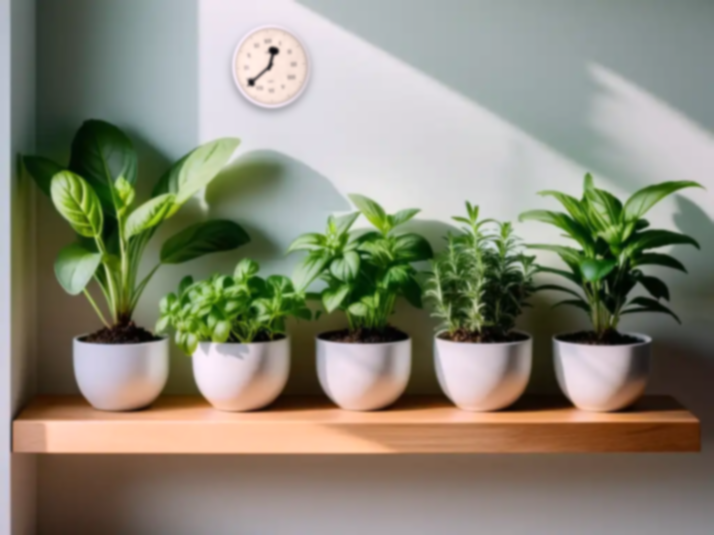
12:39
